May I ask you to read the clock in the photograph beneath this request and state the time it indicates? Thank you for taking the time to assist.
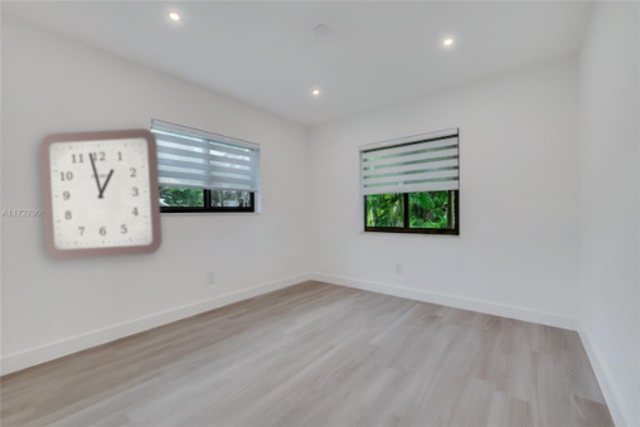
12:58
